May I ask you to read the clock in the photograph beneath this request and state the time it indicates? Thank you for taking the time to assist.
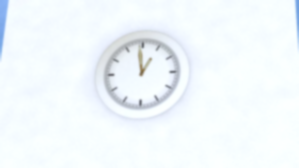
12:59
